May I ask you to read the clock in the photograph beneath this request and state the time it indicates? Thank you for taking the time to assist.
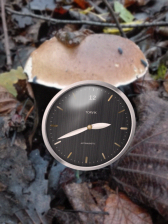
2:41
